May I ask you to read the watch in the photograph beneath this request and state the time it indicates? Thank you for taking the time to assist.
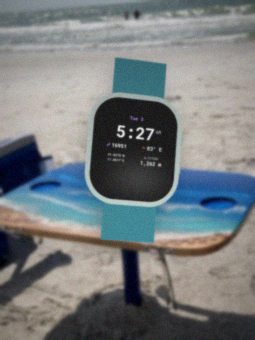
5:27
